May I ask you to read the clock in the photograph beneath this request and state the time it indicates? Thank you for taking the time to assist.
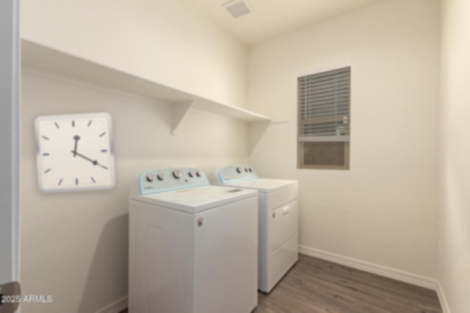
12:20
